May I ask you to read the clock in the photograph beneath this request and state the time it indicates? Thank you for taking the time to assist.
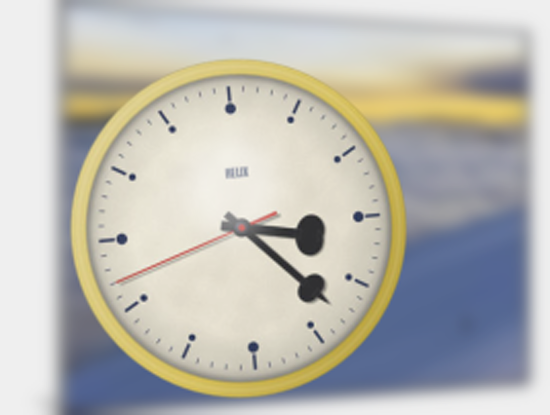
3:22:42
